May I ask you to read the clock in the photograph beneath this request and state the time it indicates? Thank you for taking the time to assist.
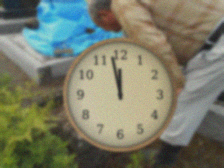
11:58
